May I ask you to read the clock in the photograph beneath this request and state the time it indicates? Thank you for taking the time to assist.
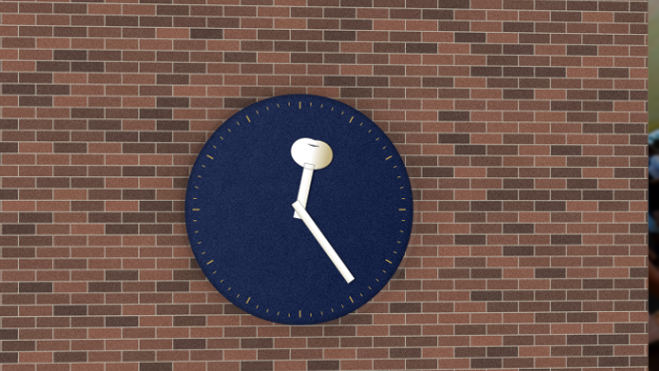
12:24
